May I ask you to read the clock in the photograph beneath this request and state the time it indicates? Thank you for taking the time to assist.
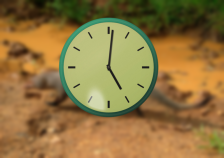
5:01
